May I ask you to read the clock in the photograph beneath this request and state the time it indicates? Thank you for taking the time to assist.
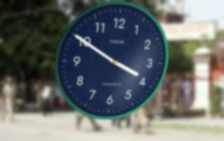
3:50
